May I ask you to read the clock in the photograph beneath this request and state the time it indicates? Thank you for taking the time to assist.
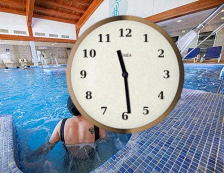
11:29
